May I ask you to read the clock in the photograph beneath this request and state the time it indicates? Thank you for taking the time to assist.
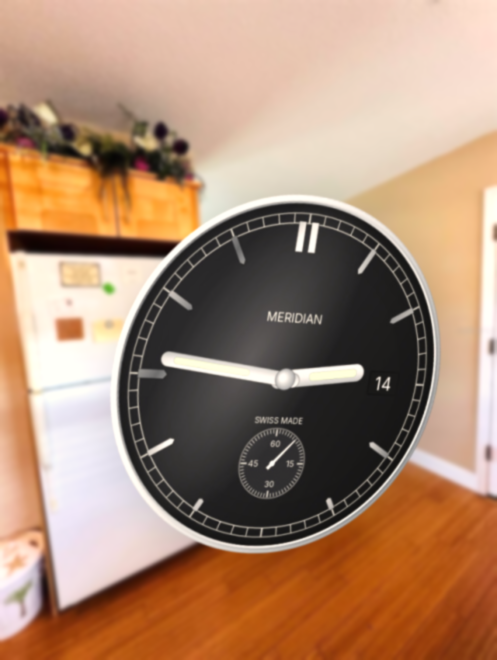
2:46:07
